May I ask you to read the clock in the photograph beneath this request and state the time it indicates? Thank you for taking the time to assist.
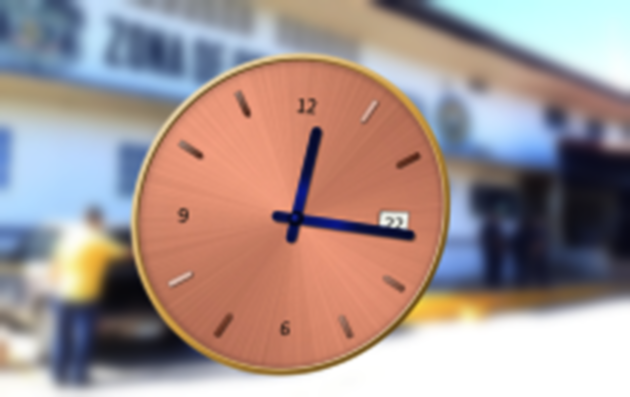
12:16
